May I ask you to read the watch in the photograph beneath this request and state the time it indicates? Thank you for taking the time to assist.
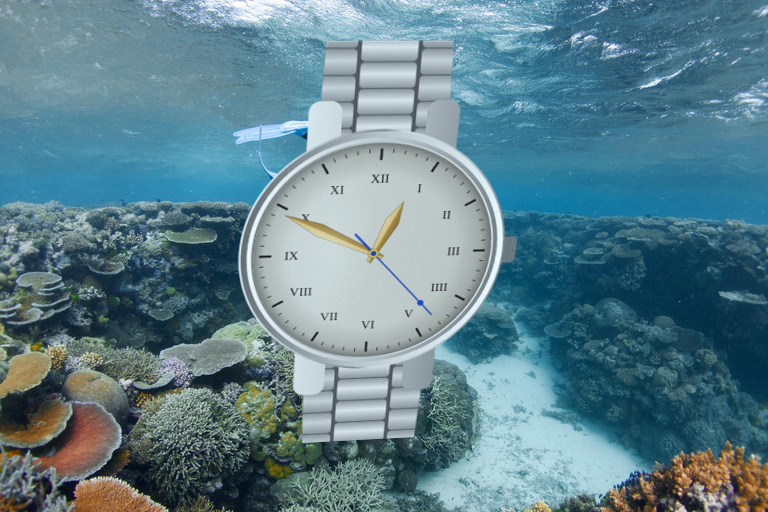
12:49:23
